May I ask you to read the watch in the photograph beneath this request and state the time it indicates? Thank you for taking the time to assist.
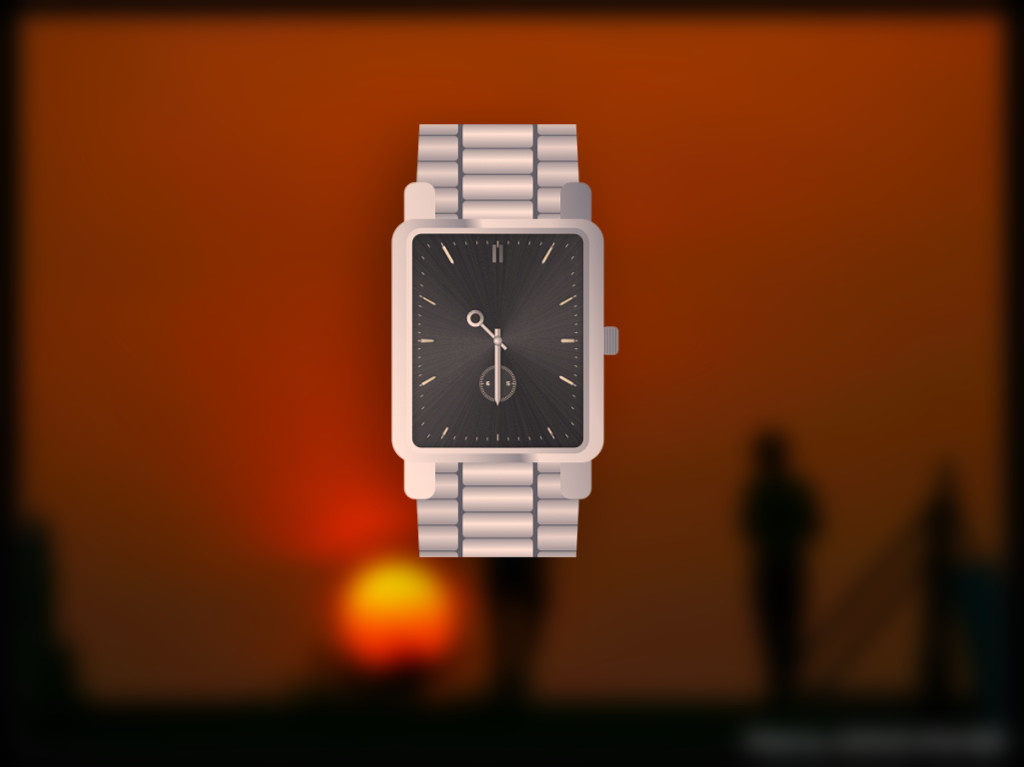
10:30
